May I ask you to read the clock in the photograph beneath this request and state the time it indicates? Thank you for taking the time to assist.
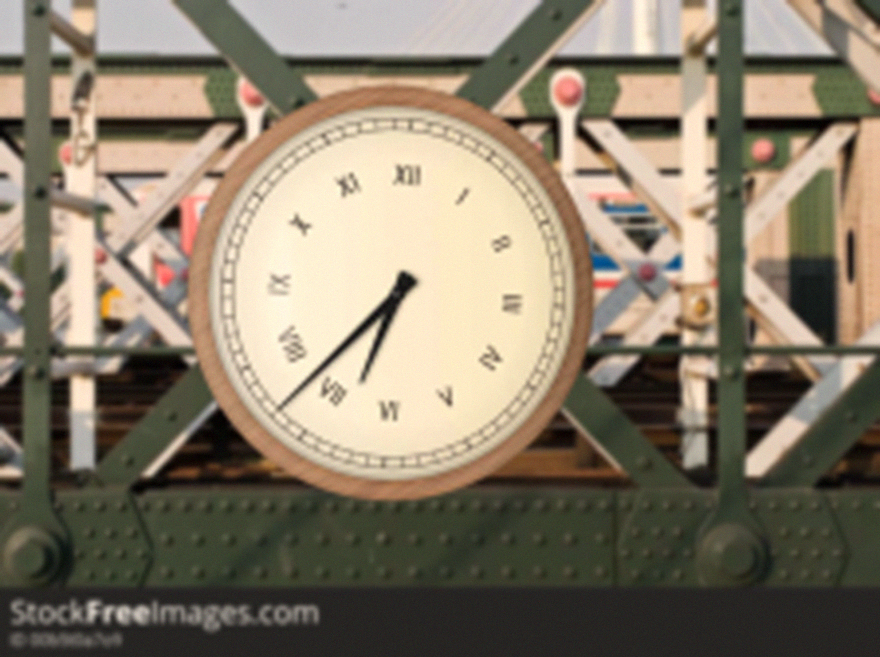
6:37
